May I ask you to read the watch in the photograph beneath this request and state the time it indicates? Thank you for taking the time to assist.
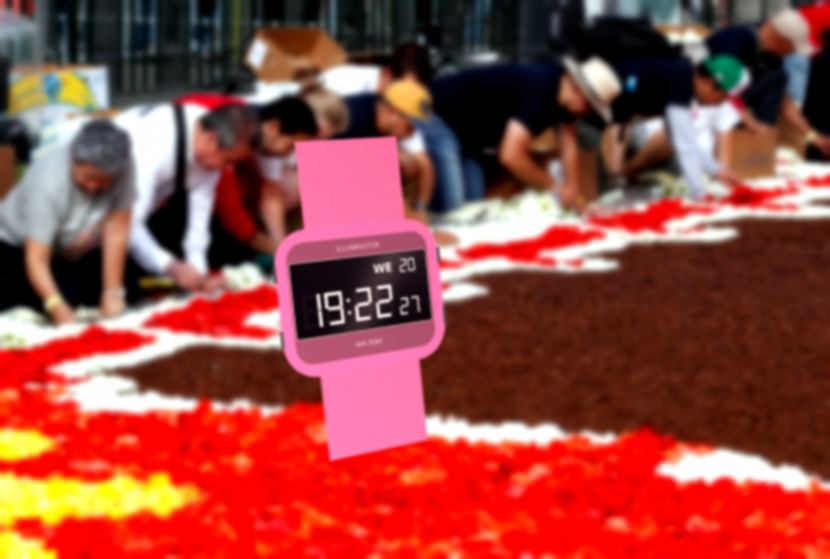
19:22:27
